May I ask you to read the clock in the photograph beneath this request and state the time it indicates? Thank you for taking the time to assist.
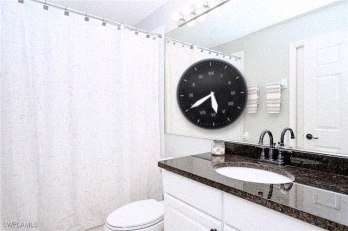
5:40
